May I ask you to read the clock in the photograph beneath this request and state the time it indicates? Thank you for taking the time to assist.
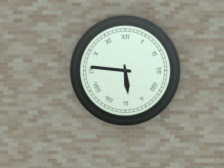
5:46
